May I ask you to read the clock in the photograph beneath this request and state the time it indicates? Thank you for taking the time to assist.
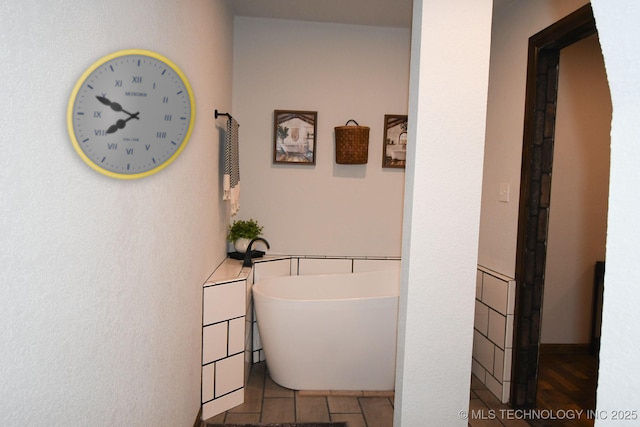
7:49
